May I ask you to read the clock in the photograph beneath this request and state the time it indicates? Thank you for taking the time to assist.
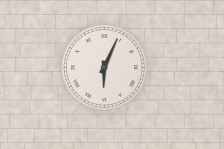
6:04
